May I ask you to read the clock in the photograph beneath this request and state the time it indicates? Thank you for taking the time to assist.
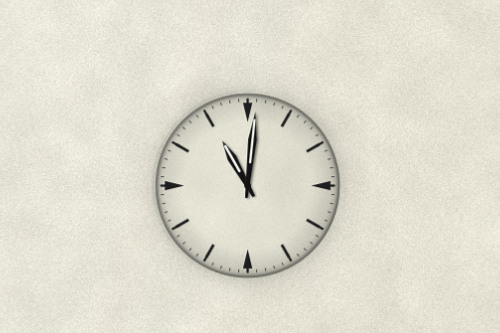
11:01
